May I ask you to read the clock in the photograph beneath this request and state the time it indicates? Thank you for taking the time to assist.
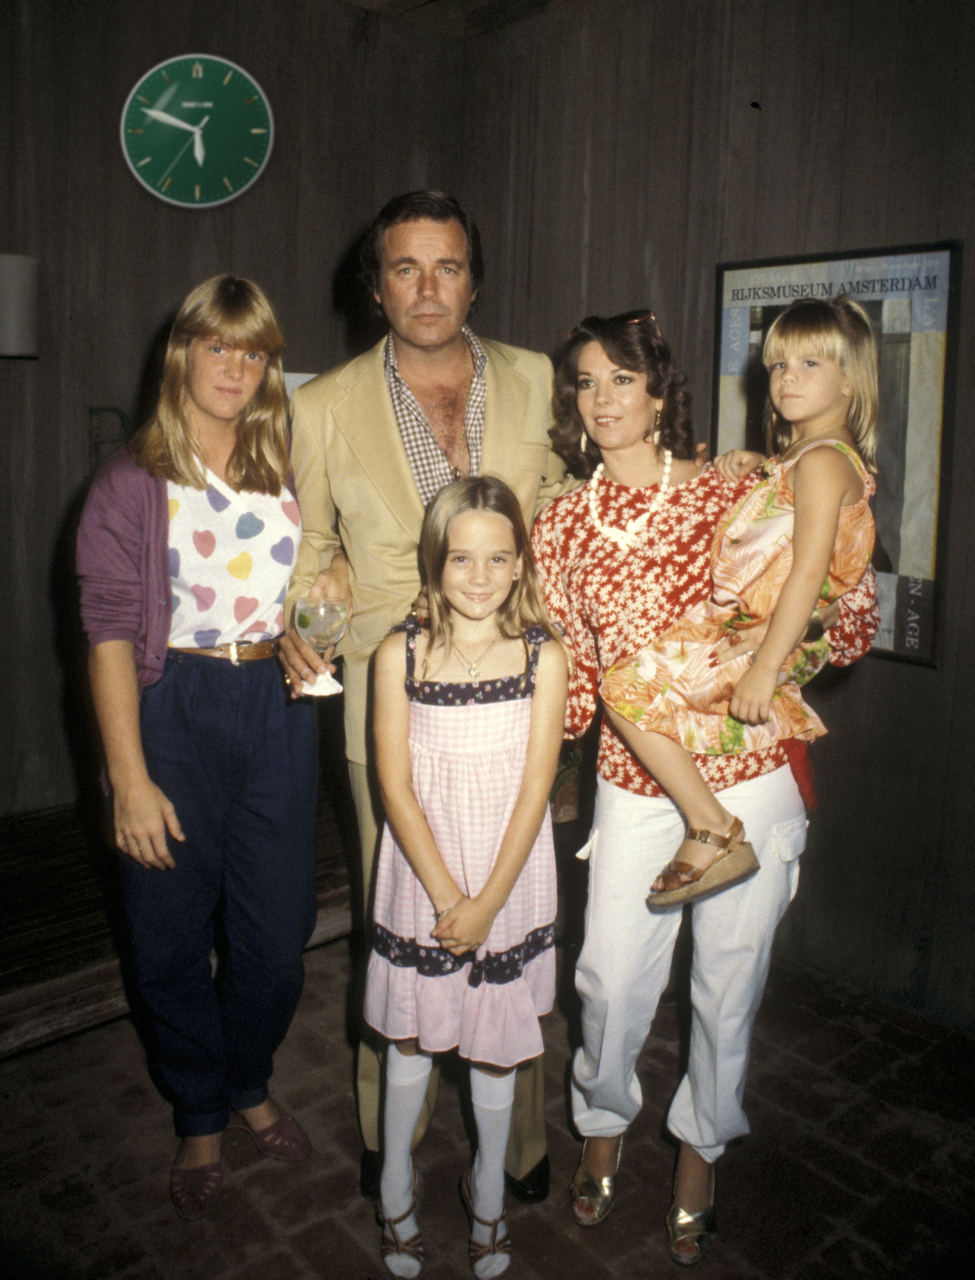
5:48:36
